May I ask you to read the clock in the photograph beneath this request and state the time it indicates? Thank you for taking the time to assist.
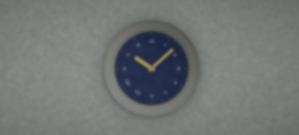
10:08
